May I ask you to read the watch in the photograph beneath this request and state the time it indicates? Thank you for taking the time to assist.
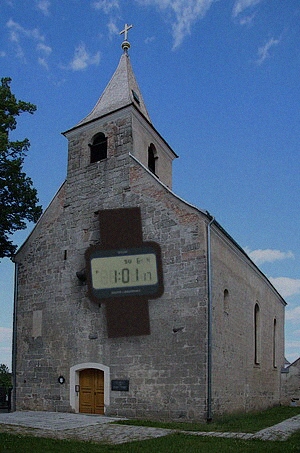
1:01:17
